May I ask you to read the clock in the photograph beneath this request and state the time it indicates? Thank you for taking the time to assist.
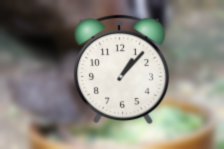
1:07
